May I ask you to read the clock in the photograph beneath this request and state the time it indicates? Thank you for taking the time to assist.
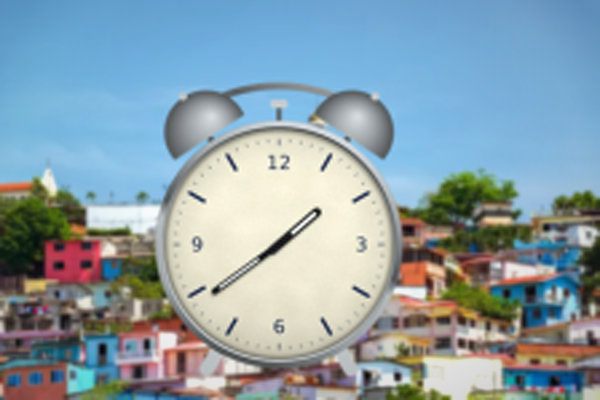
1:39
